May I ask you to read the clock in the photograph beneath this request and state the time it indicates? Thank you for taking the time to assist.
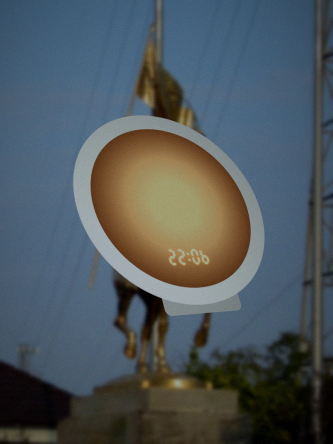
22:06
